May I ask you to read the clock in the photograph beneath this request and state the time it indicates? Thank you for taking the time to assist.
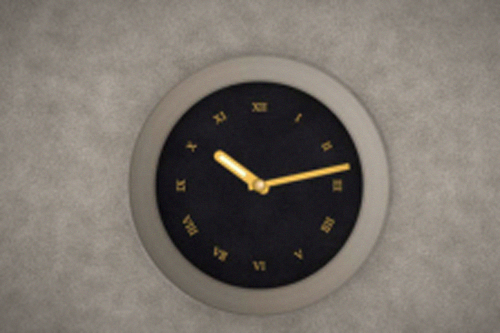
10:13
